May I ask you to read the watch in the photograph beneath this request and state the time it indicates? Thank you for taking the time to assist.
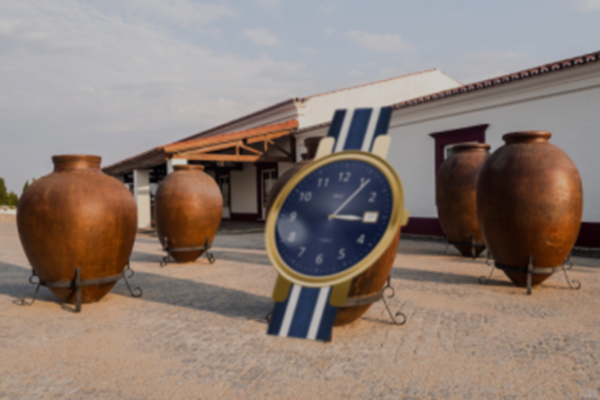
3:06
